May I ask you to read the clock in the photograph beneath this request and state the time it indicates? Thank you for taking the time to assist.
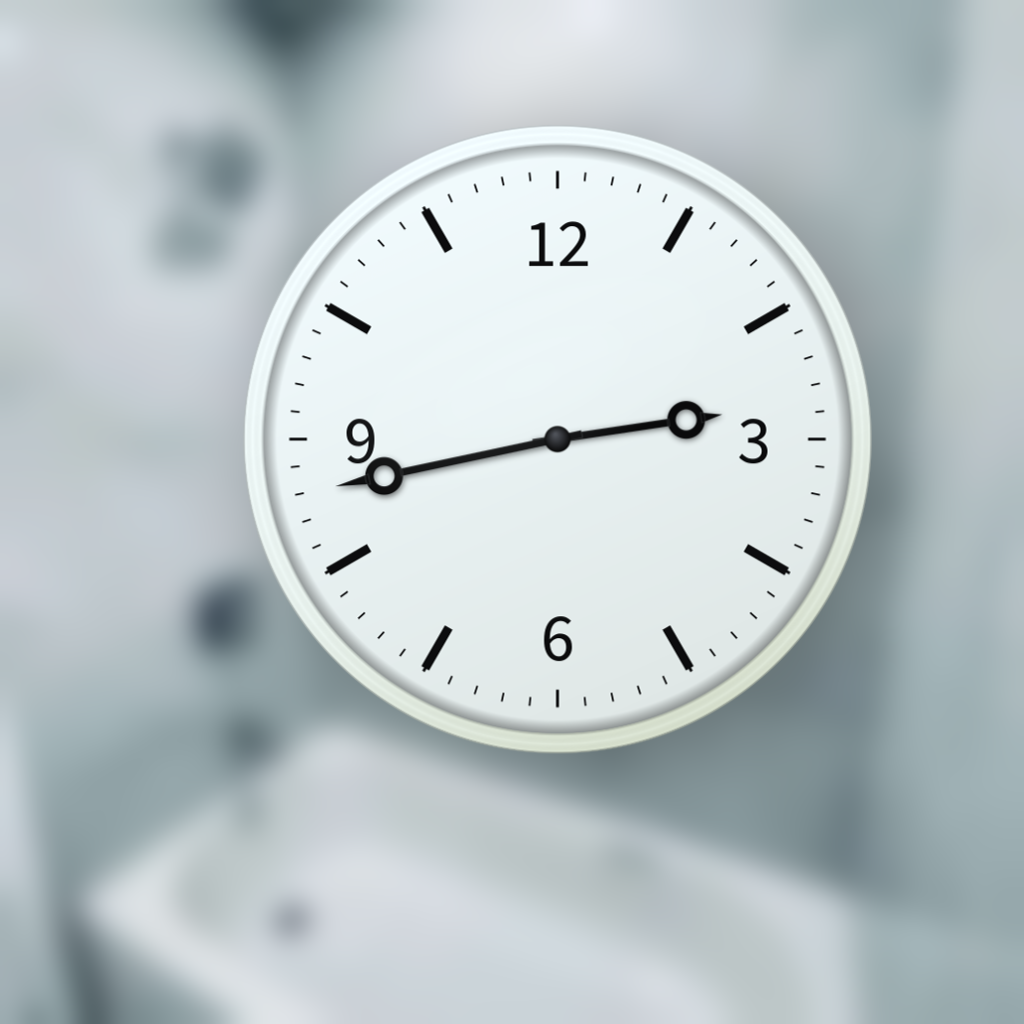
2:43
